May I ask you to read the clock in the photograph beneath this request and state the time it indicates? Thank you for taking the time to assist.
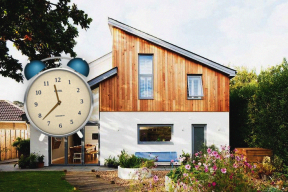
11:38
